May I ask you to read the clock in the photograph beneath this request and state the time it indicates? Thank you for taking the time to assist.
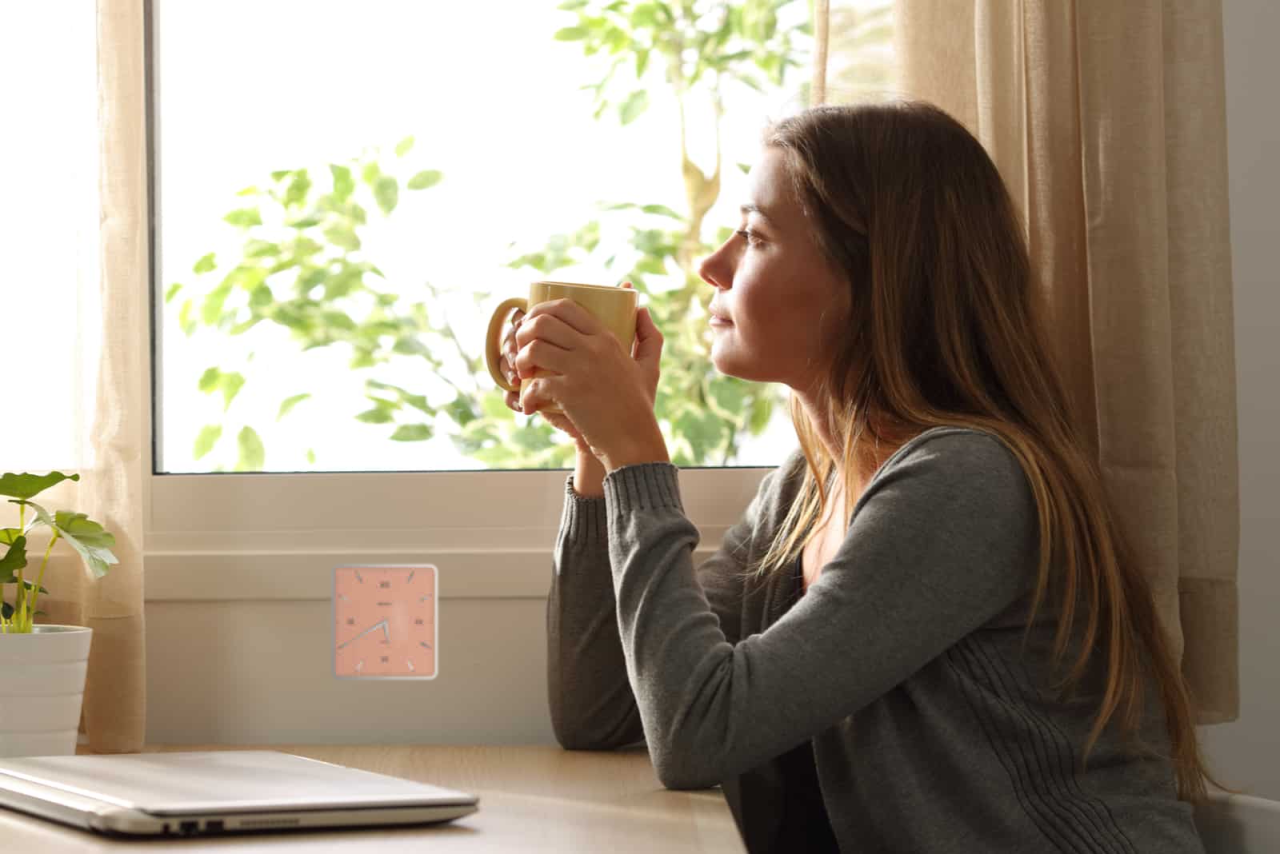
5:40
